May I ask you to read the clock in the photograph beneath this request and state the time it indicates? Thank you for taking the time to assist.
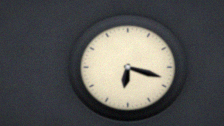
6:18
